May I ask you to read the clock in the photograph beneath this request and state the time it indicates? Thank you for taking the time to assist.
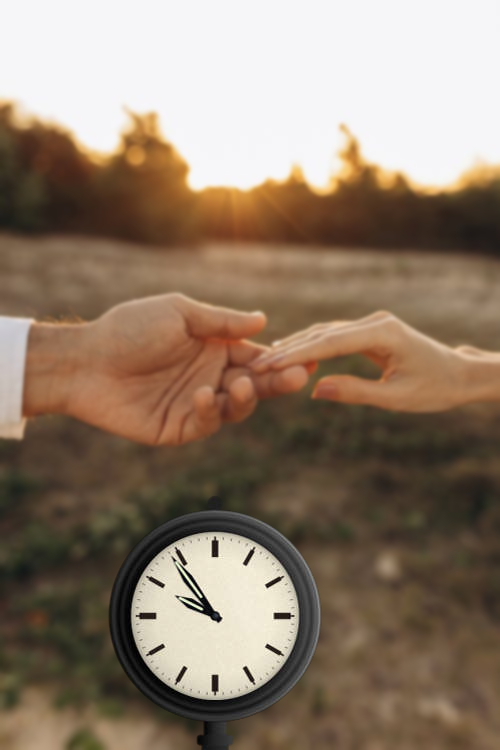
9:54
